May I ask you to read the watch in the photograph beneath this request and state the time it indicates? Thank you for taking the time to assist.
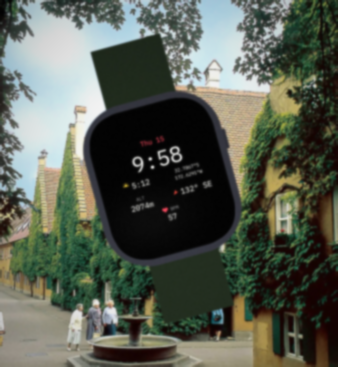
9:58
